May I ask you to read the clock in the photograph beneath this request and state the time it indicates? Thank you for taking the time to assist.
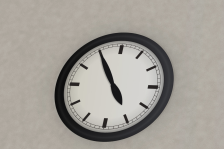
4:55
